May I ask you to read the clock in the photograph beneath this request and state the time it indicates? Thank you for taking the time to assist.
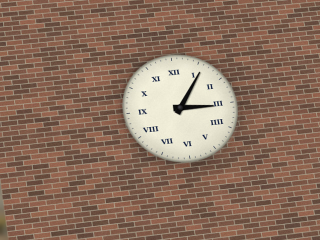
3:06
